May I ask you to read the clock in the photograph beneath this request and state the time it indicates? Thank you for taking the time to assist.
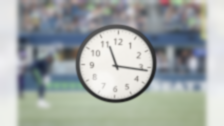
11:16
